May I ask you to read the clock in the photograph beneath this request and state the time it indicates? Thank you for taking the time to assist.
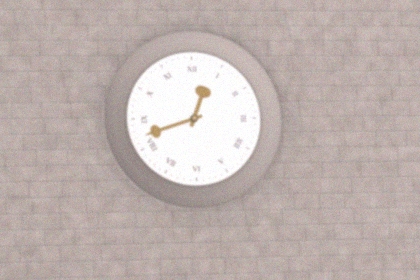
12:42
